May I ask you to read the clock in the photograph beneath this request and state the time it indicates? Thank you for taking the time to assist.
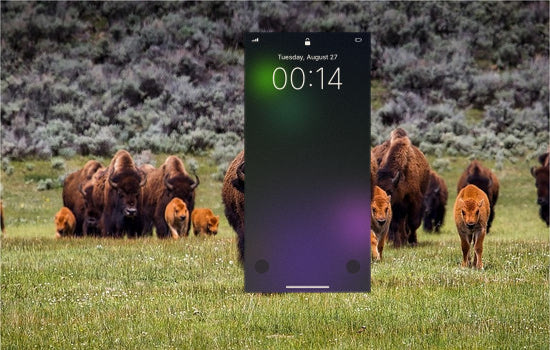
0:14
